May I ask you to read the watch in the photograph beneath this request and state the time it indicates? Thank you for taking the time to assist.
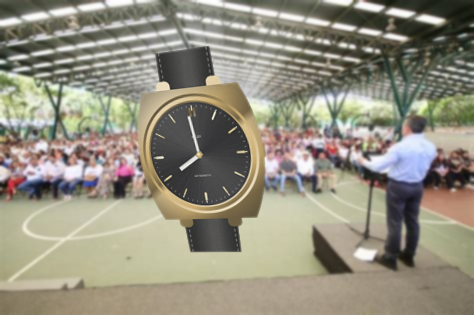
7:59
